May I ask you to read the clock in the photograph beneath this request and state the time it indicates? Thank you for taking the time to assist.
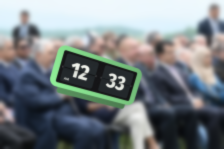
12:33
